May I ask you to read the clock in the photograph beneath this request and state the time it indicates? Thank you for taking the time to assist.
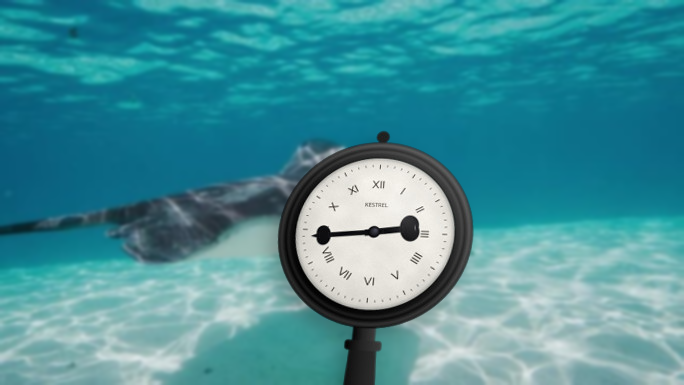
2:44
